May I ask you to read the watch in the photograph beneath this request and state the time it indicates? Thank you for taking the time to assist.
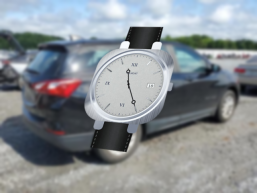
11:25
